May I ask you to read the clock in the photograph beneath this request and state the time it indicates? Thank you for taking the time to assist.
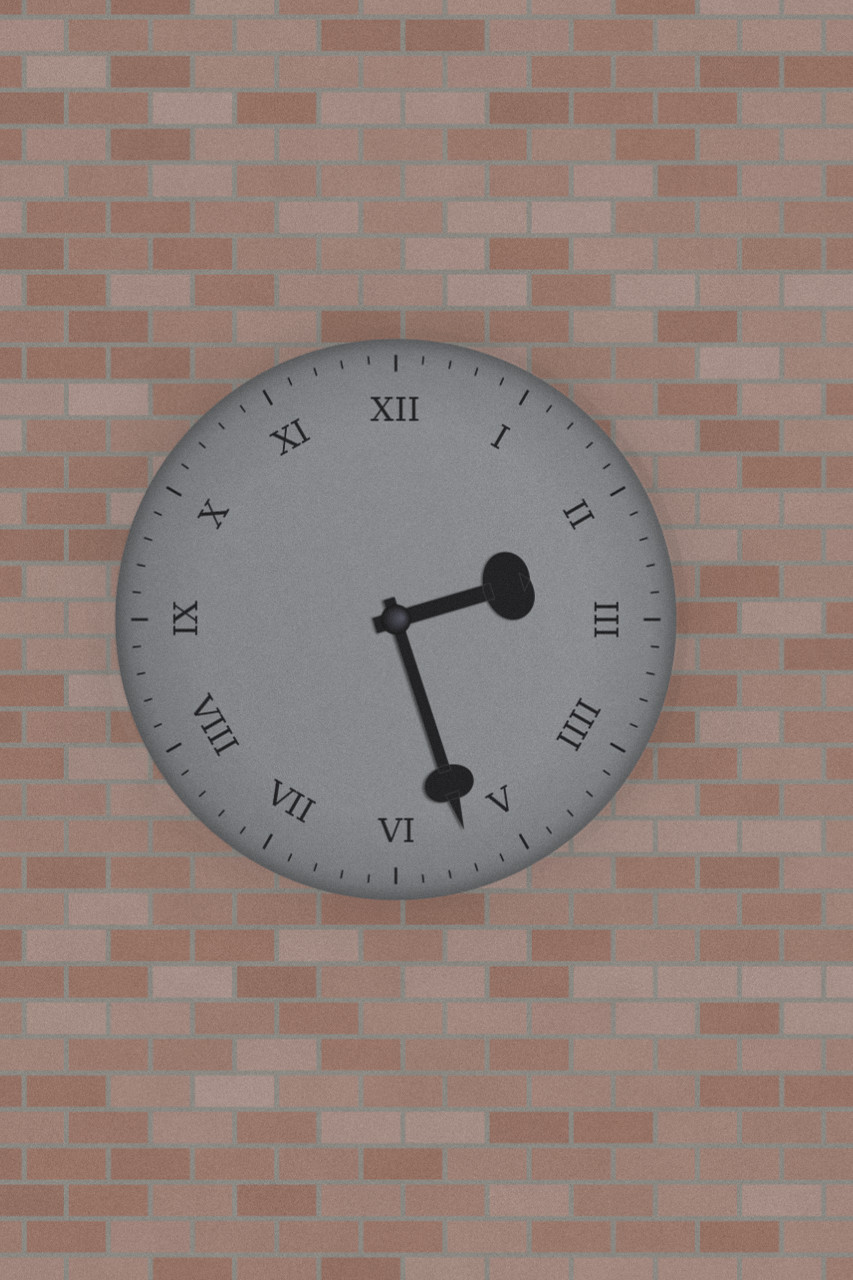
2:27
